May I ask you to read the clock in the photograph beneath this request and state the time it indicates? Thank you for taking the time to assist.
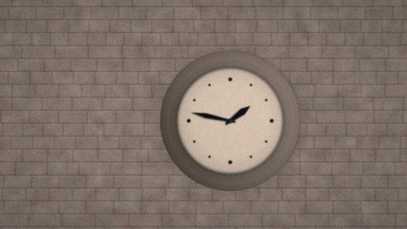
1:47
